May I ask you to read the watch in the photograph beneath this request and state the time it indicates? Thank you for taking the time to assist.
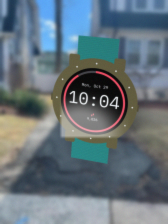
10:04
